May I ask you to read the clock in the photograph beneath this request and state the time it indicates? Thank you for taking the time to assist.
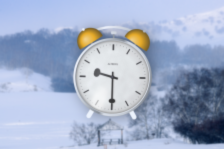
9:30
